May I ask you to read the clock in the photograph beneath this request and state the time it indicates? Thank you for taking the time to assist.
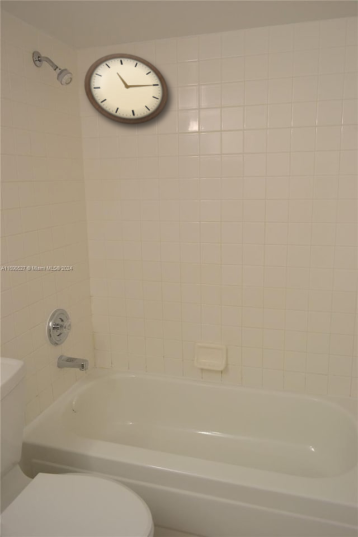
11:15
